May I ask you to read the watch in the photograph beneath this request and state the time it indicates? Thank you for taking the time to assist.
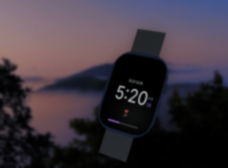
5:20
